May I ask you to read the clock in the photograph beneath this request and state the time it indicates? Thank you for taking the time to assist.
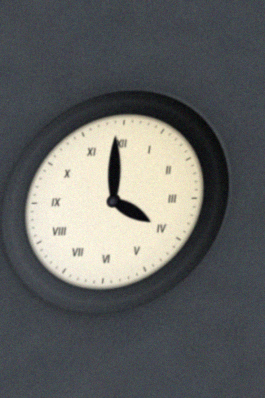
3:59
